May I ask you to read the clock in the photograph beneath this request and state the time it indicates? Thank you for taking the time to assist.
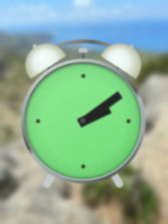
2:09
